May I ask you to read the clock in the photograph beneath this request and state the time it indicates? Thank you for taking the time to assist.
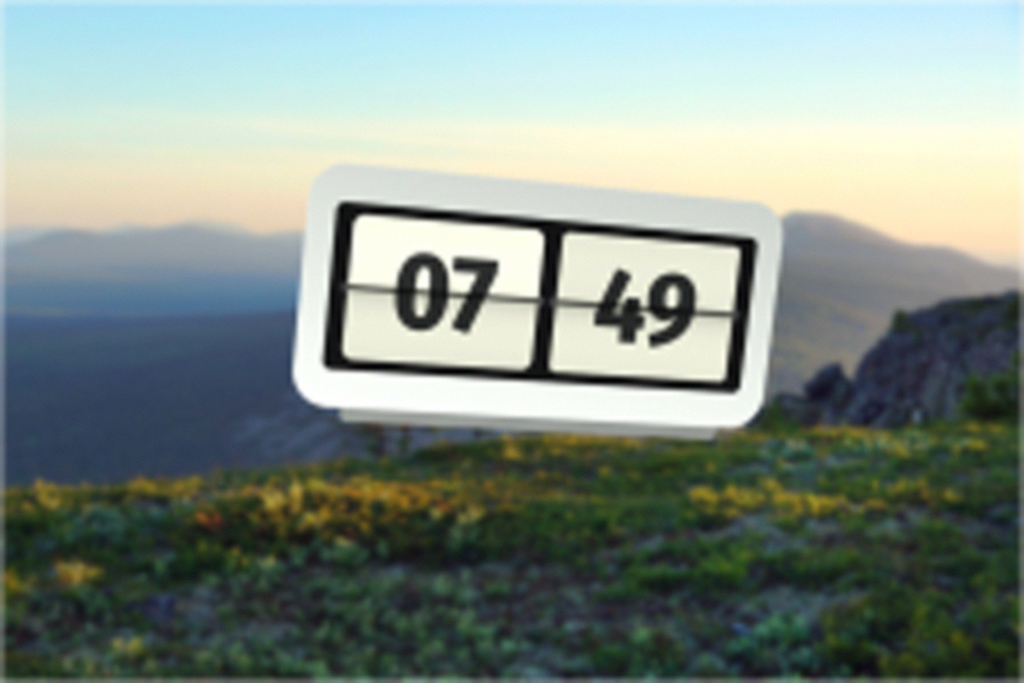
7:49
